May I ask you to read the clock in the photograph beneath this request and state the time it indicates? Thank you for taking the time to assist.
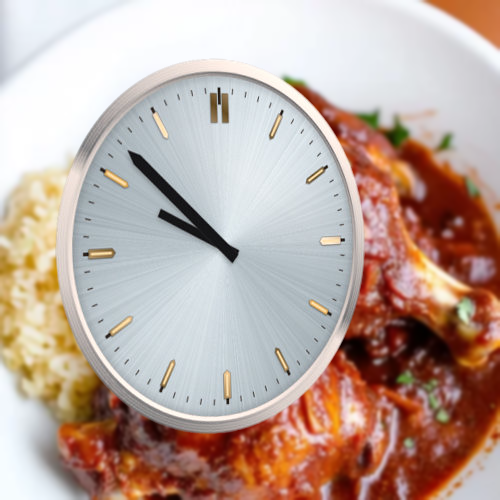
9:52
